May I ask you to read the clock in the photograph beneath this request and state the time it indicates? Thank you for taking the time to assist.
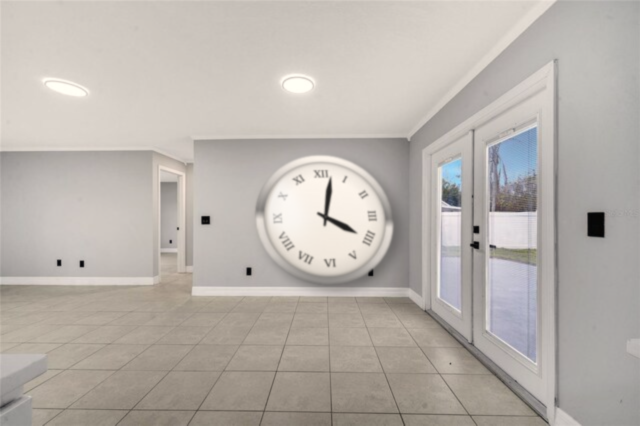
4:02
